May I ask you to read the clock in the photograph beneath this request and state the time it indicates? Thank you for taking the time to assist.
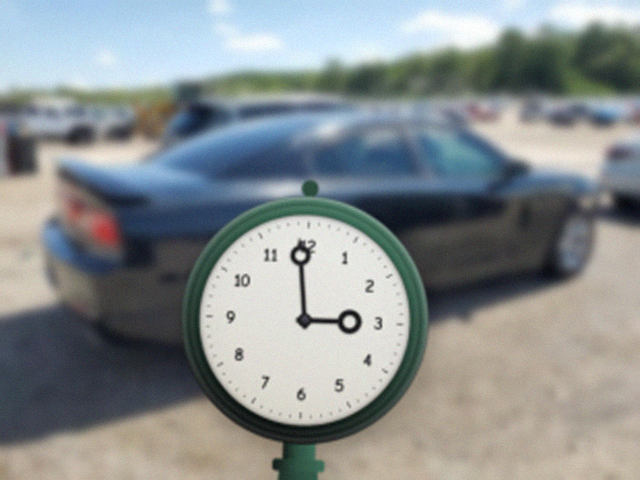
2:59
